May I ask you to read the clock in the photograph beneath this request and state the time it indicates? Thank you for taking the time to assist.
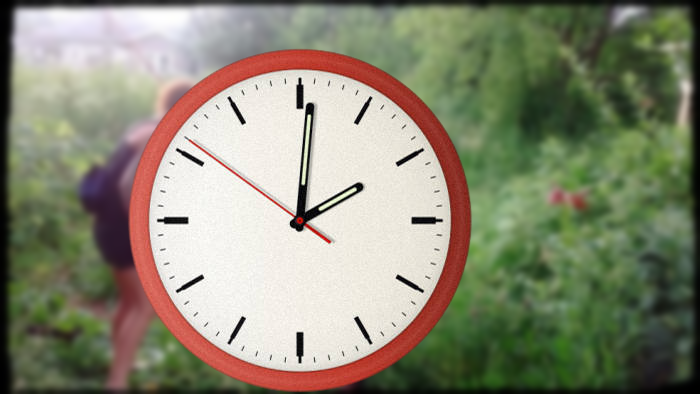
2:00:51
